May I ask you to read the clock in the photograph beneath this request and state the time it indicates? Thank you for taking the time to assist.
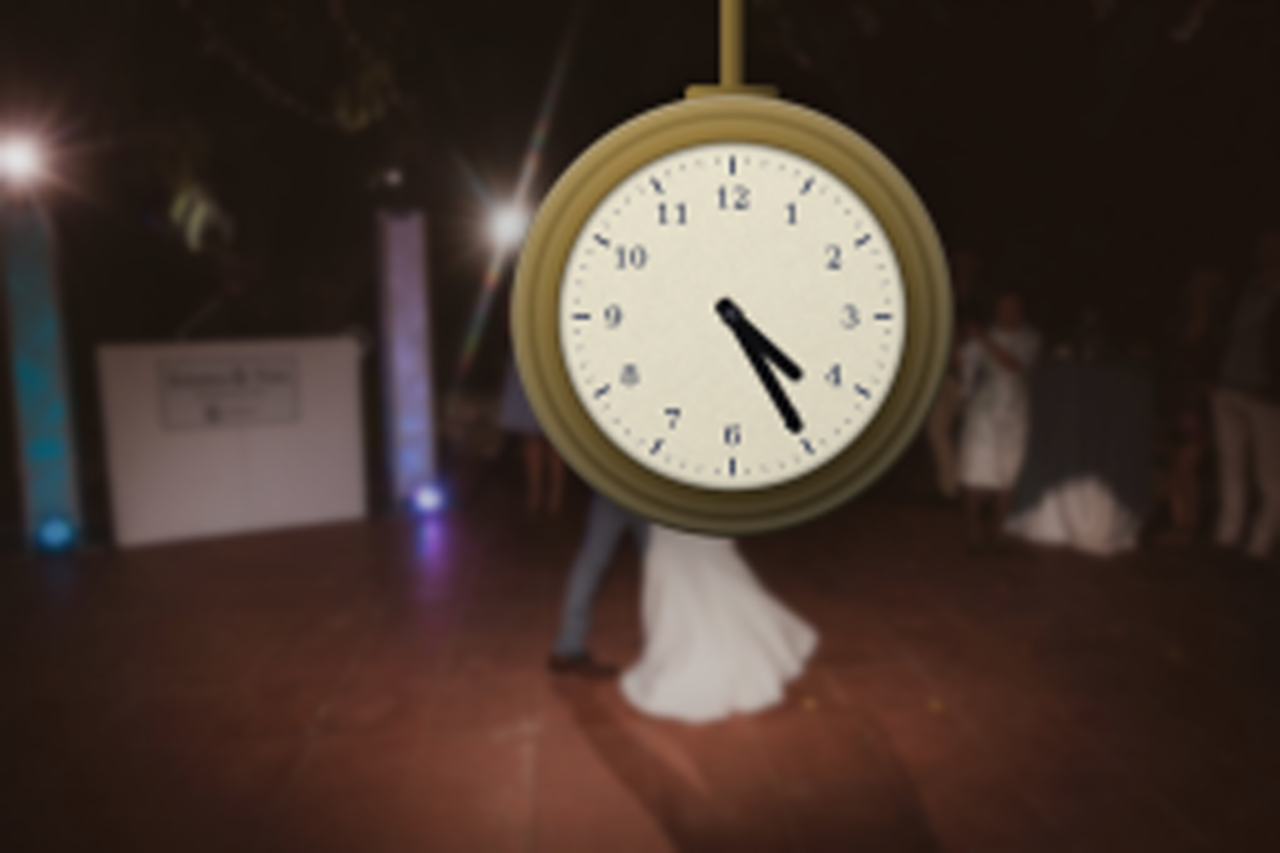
4:25
